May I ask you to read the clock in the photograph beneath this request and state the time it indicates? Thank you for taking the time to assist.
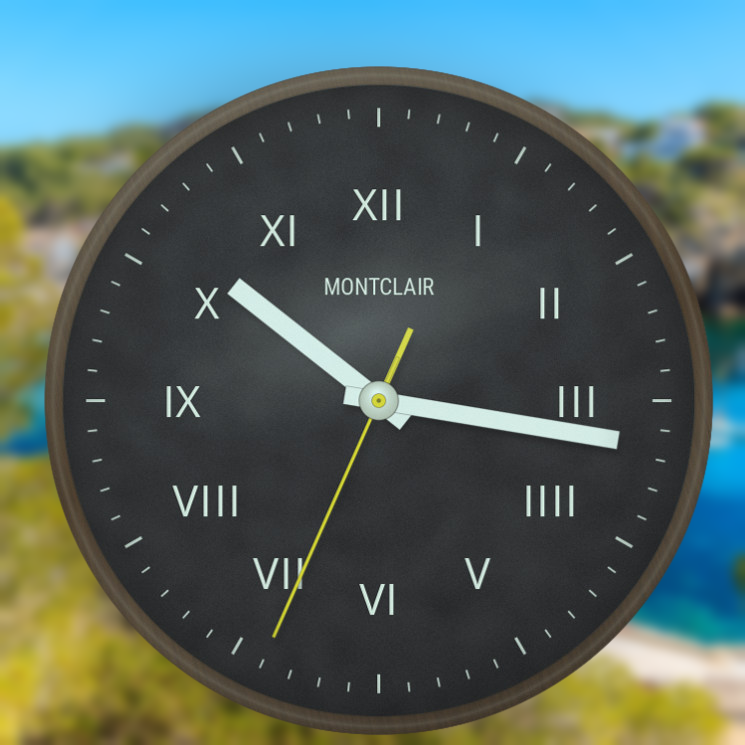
10:16:34
